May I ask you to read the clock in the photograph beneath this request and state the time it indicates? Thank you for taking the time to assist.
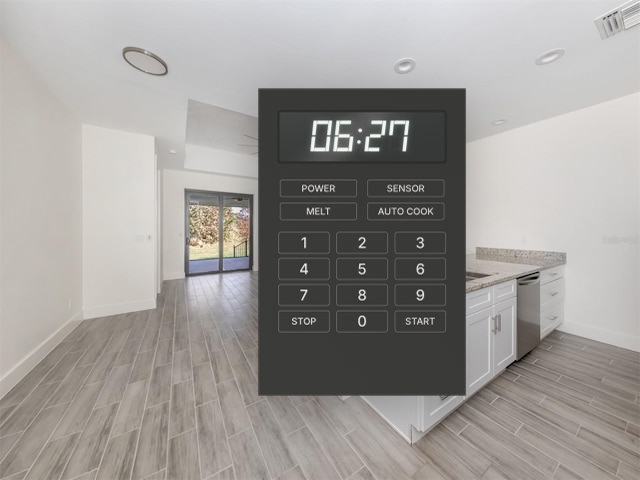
6:27
